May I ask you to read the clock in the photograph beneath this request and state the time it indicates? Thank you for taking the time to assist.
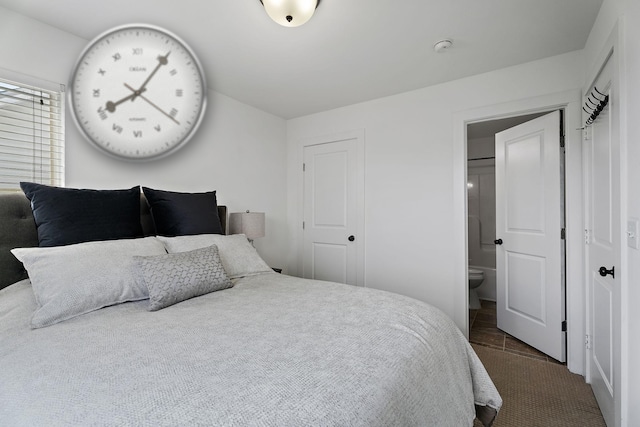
8:06:21
